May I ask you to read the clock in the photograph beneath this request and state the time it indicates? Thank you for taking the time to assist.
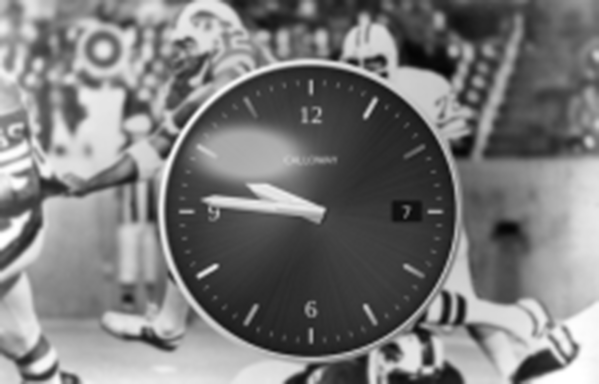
9:46
